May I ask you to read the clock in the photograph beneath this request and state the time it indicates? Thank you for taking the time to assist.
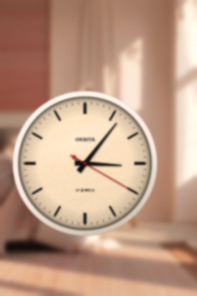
3:06:20
